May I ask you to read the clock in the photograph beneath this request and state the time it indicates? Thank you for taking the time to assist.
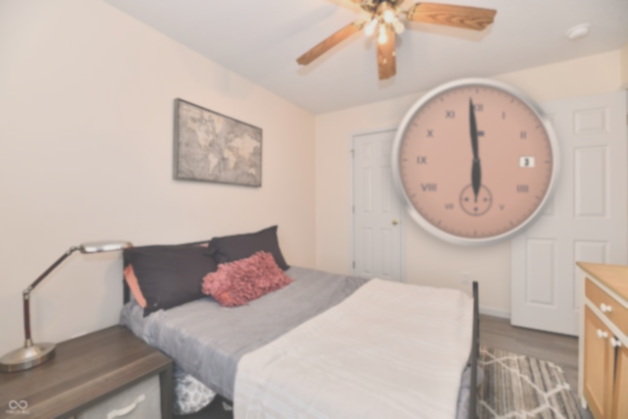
5:59
